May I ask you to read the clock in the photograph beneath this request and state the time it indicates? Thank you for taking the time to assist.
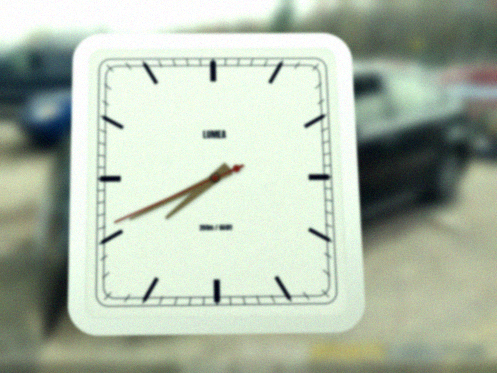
7:40:41
